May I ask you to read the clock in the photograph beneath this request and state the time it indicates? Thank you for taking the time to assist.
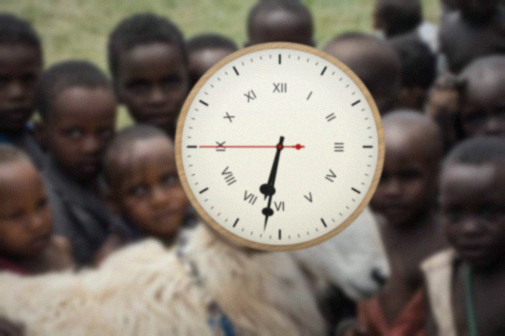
6:31:45
